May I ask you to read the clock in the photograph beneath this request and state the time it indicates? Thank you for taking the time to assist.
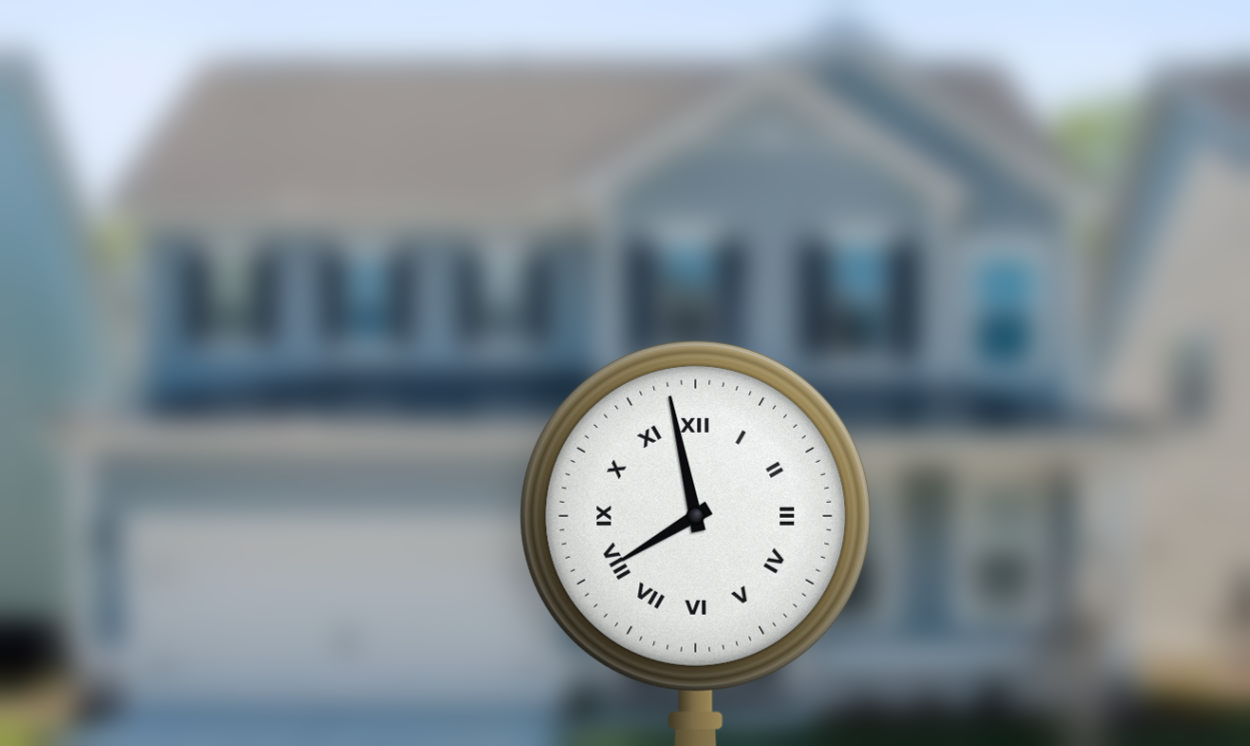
7:58
